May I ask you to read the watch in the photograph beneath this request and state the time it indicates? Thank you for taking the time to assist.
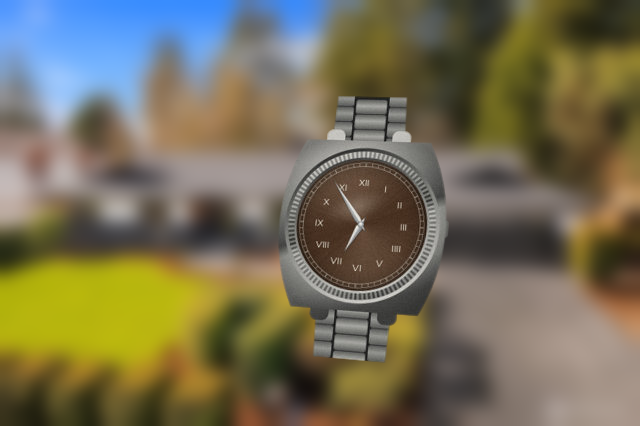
6:54
